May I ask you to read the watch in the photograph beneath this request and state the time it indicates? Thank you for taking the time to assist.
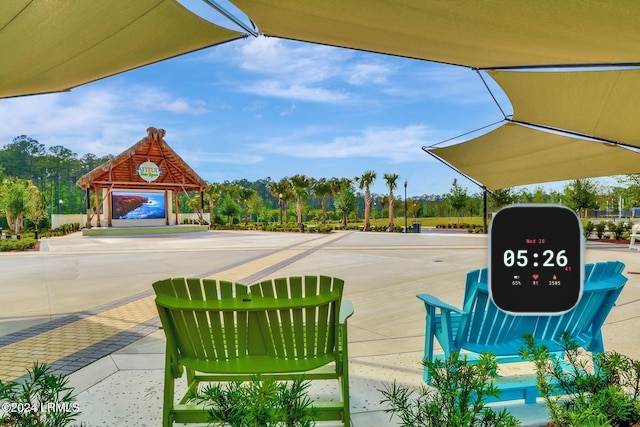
5:26
